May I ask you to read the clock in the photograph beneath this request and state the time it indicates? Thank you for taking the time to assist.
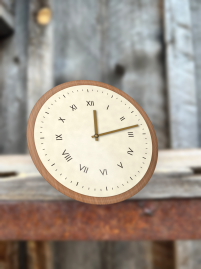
12:13
